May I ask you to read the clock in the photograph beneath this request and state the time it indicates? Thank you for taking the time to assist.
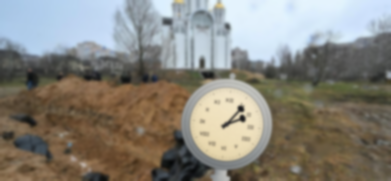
2:06
